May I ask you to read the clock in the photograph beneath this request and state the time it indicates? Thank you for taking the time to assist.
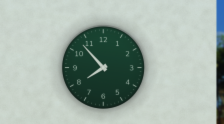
7:53
